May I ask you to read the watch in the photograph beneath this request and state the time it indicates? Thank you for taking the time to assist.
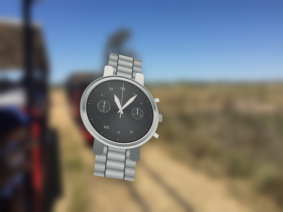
11:06
